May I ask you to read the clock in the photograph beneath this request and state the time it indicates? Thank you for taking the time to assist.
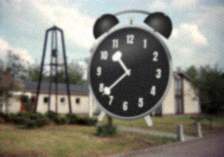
10:38
